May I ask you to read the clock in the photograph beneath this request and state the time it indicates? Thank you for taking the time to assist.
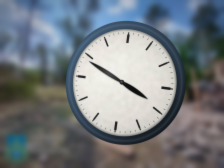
3:49
